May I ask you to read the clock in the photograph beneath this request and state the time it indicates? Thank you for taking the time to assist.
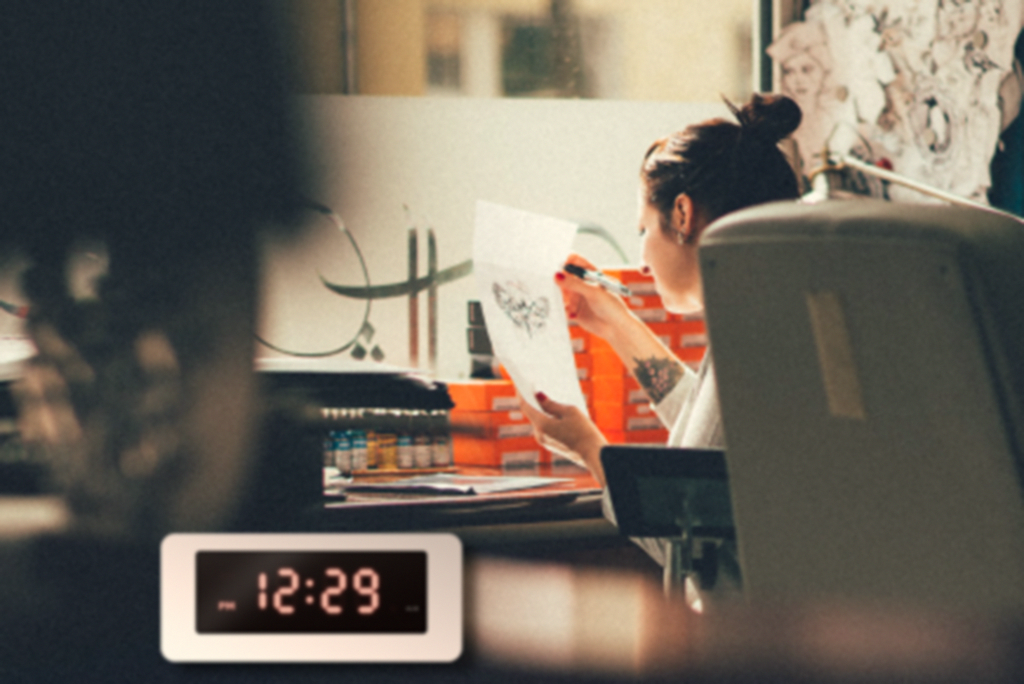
12:29
